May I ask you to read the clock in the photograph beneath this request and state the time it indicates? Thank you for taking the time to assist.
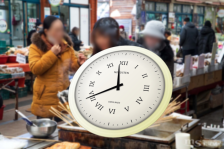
11:40
